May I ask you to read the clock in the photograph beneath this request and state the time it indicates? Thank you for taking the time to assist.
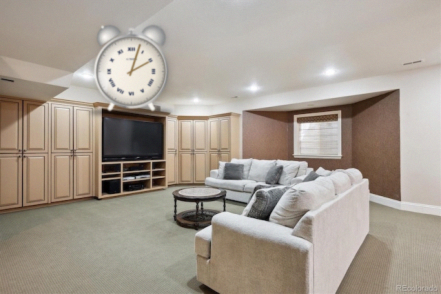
2:03
